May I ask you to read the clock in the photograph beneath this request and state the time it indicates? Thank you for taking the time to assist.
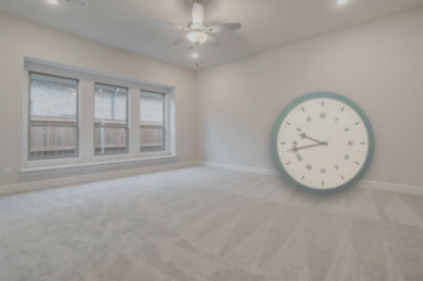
9:43
